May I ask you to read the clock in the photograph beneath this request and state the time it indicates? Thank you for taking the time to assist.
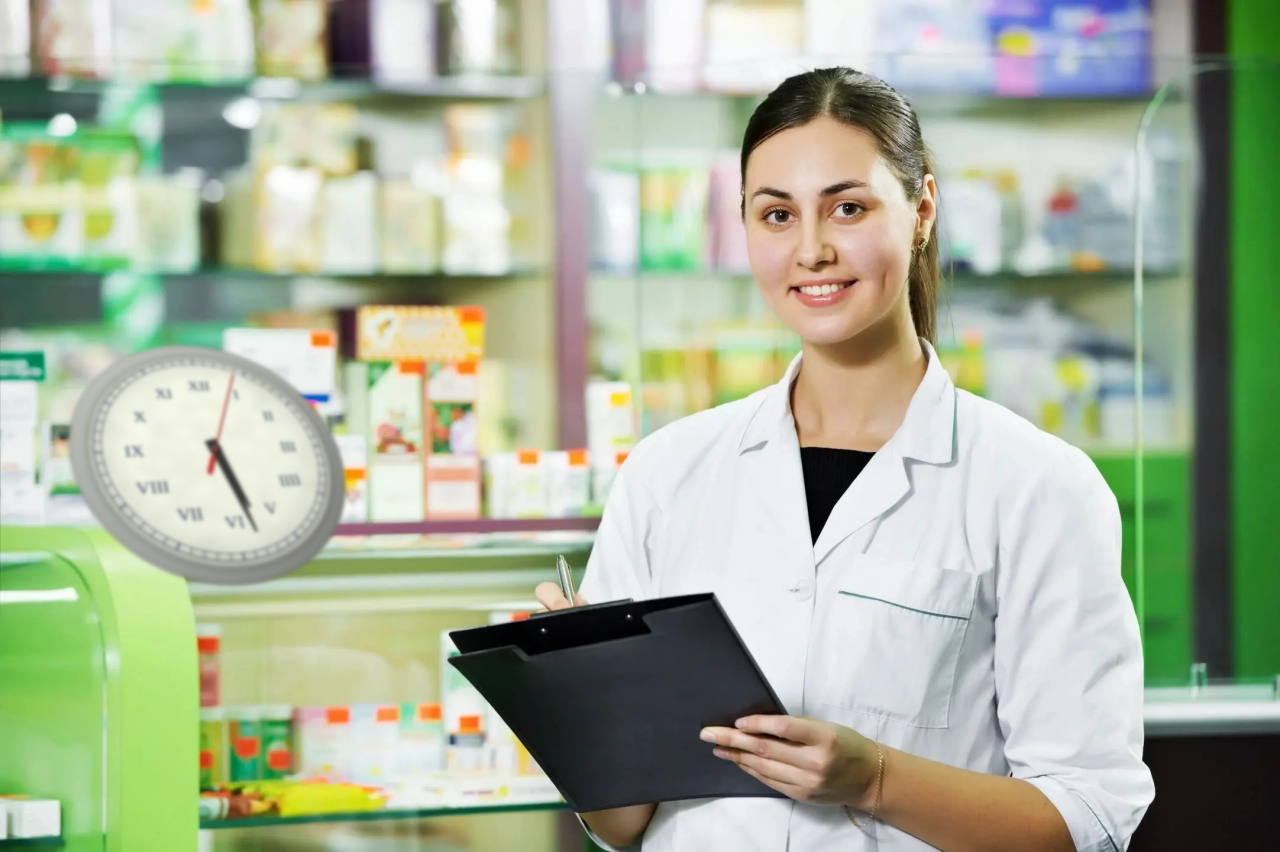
5:28:04
